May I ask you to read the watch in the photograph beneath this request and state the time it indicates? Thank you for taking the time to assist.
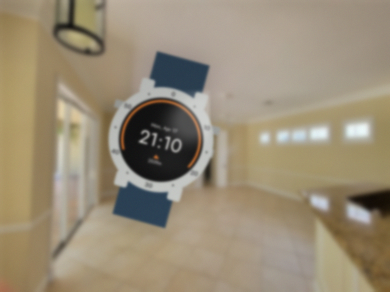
21:10
